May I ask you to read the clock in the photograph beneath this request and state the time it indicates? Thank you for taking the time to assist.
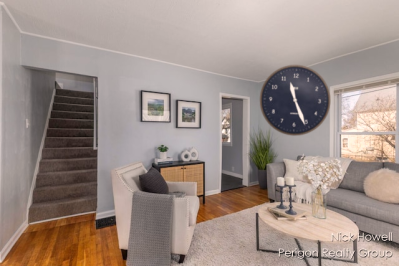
11:26
